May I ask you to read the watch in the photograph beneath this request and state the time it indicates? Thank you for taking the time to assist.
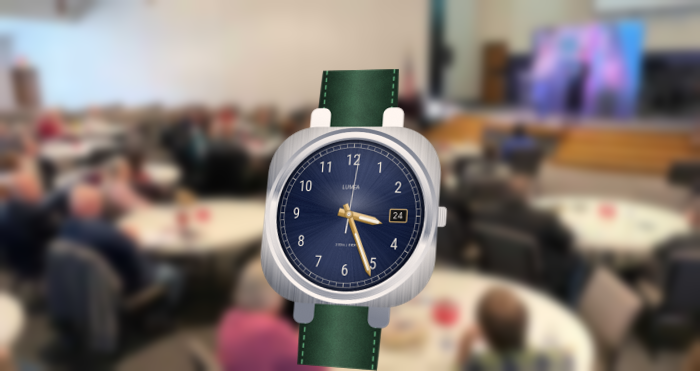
3:26:01
